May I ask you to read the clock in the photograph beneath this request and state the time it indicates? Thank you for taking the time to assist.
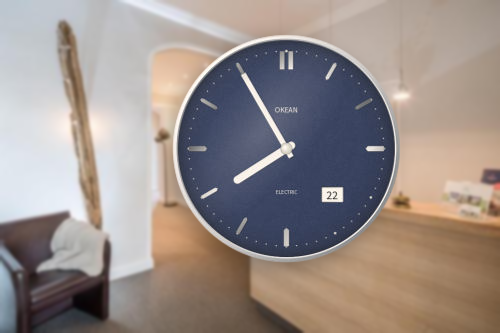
7:55
